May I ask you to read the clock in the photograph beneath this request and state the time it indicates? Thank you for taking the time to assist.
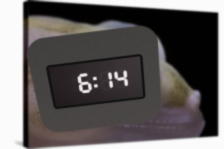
6:14
